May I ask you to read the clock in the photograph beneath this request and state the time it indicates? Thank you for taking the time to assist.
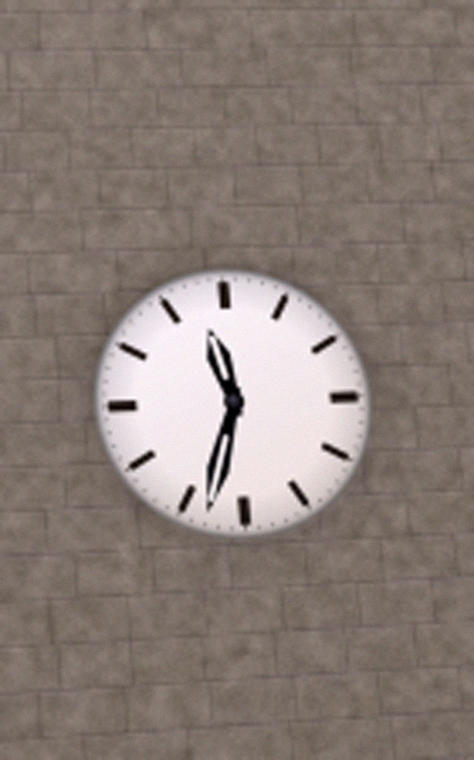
11:33
